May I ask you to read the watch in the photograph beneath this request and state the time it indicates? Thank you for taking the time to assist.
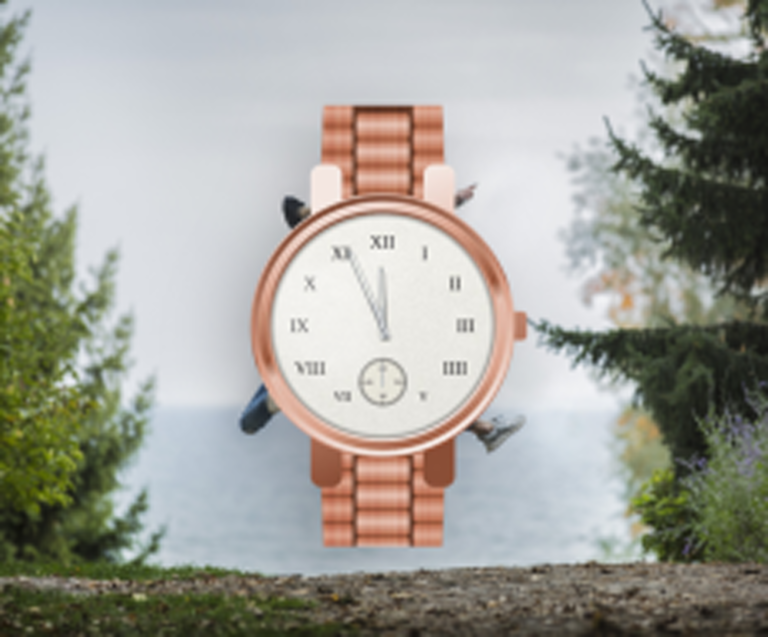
11:56
